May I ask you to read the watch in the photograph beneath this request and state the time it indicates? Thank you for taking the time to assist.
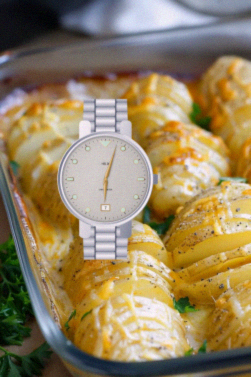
6:03
